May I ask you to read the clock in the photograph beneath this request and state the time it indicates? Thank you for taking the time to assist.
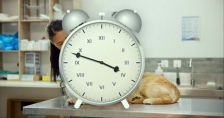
3:48
